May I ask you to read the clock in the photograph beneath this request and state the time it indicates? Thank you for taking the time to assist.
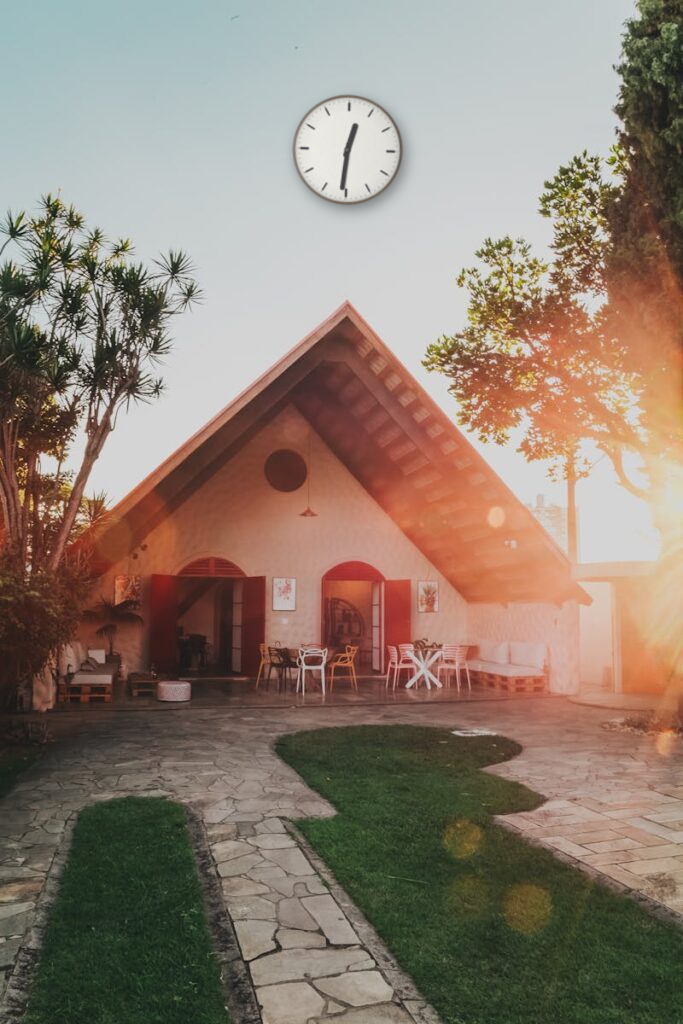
12:31
